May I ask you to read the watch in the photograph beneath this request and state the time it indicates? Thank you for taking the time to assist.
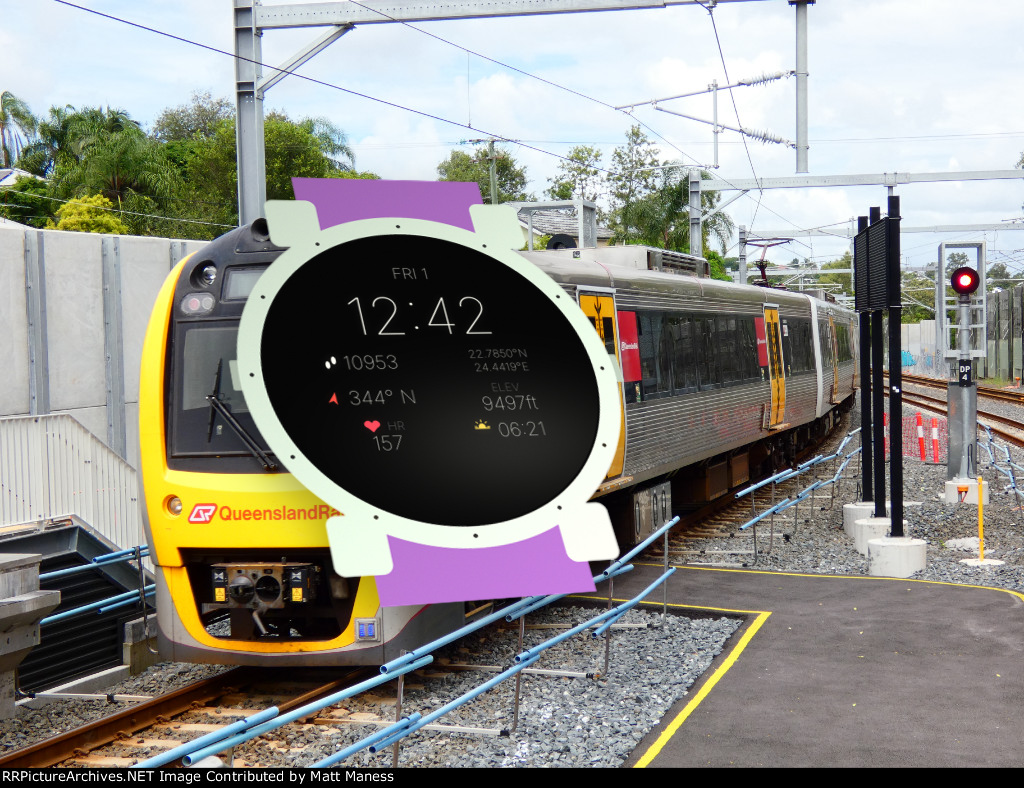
12:42
